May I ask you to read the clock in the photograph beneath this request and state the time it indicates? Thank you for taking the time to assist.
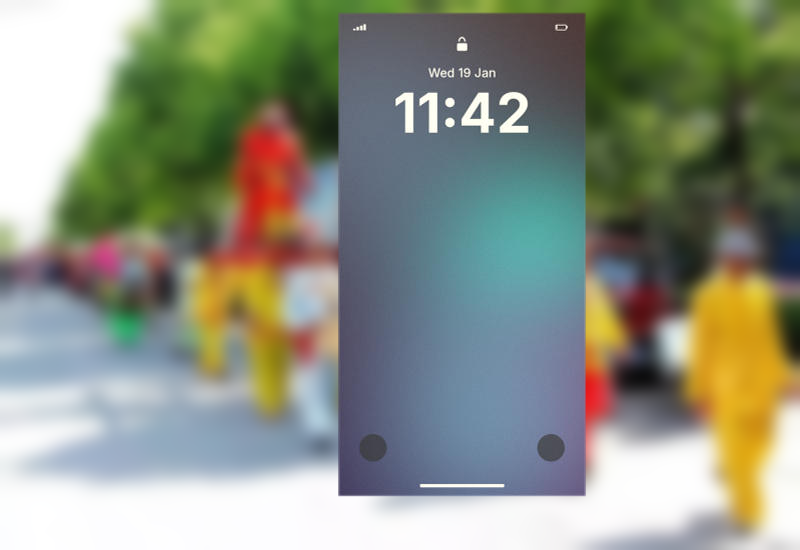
11:42
